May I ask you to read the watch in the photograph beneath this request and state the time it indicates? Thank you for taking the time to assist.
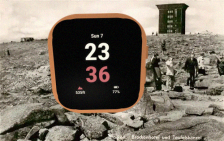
23:36
